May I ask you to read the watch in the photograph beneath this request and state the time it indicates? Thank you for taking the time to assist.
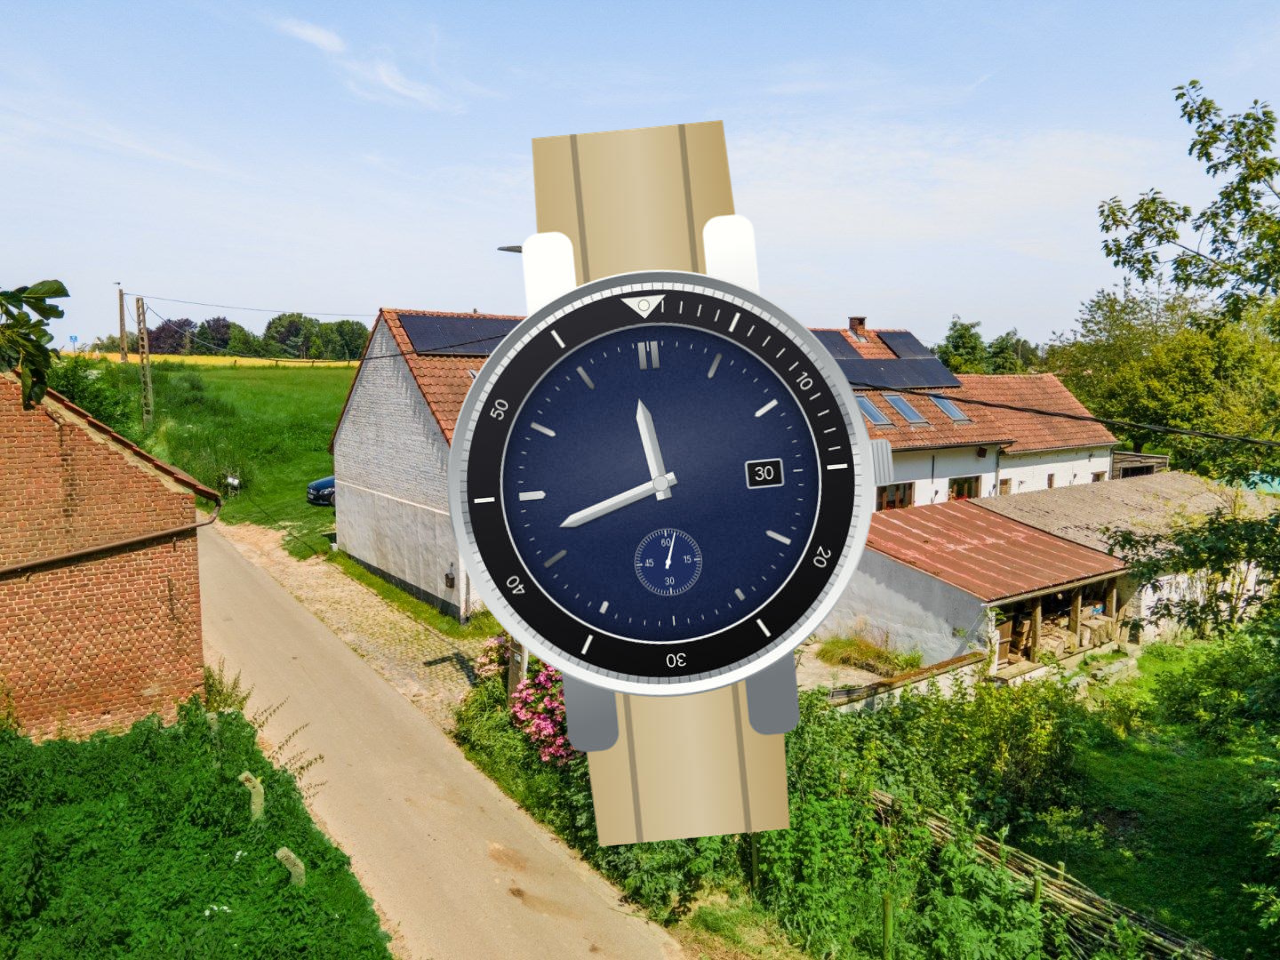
11:42:03
